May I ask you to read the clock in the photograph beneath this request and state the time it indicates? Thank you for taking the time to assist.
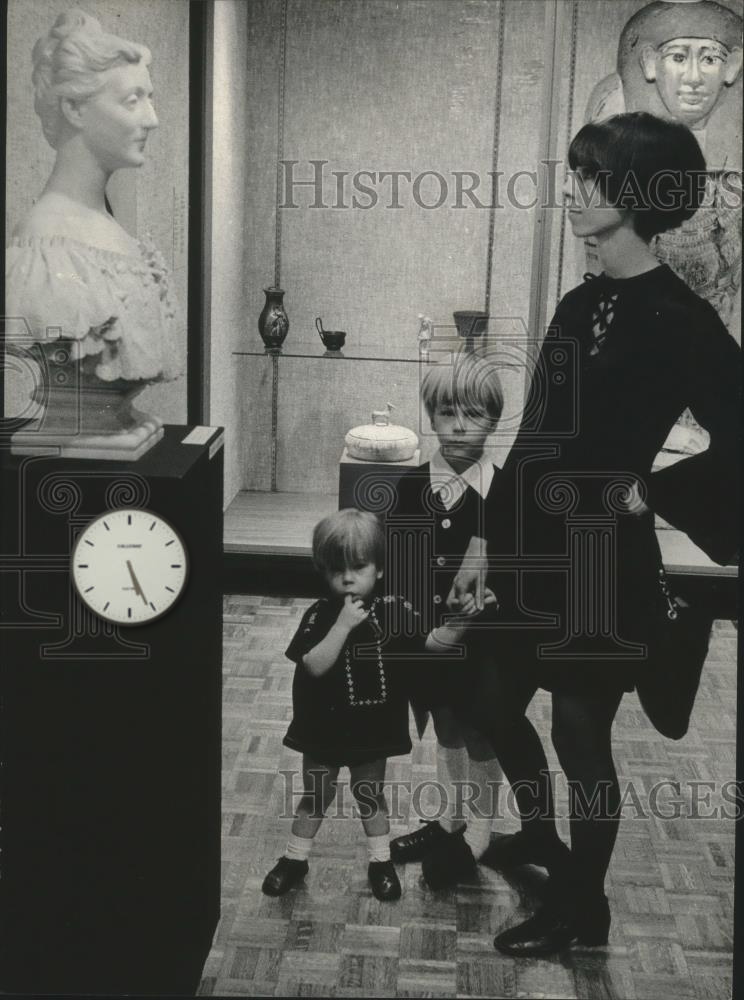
5:26
